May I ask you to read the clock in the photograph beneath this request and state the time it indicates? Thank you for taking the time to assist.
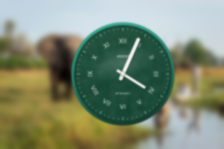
4:04
